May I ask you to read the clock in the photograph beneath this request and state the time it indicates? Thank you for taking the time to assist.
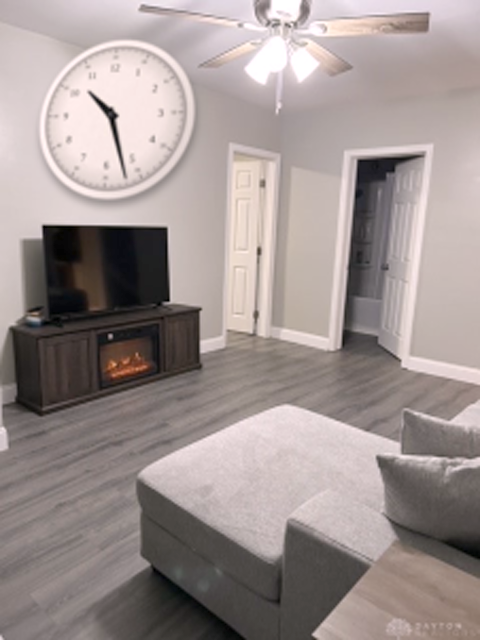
10:27
